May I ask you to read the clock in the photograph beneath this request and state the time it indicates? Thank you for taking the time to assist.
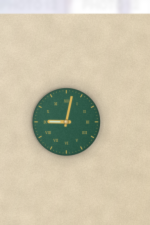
9:02
